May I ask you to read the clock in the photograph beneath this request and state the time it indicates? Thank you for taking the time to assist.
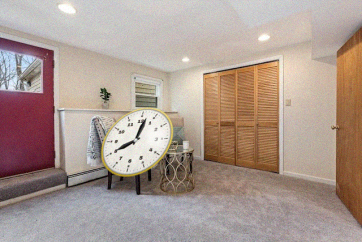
8:02
